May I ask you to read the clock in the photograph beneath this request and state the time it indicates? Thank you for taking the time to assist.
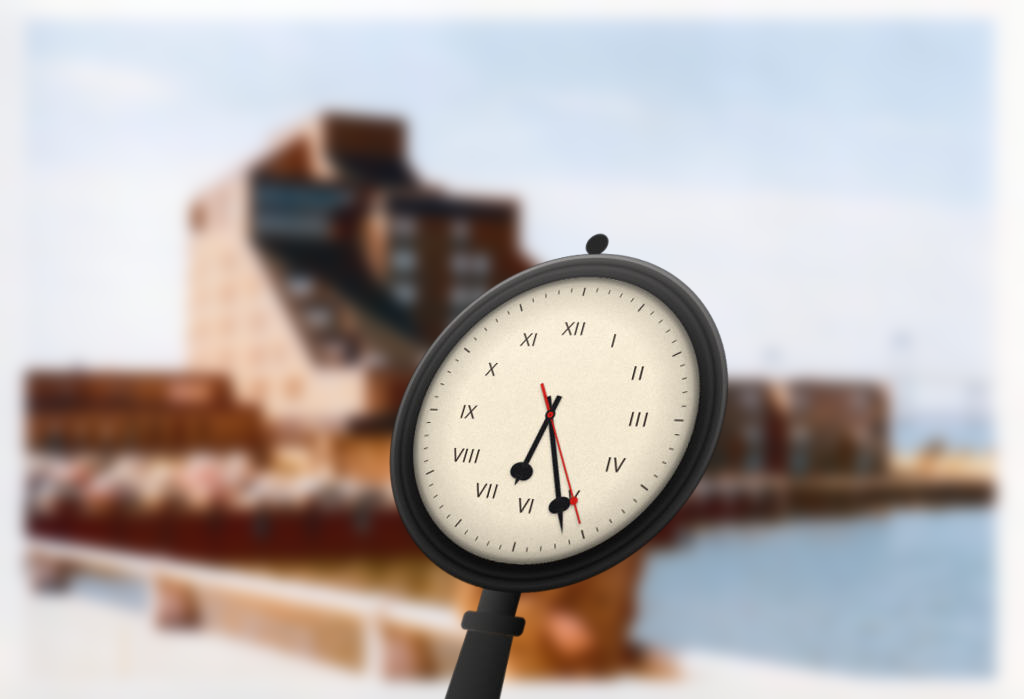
6:26:25
